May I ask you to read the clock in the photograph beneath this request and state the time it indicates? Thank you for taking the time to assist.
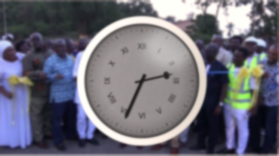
2:34
